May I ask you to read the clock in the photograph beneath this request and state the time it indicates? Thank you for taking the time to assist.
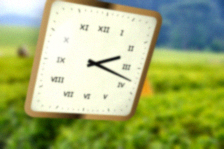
2:18
